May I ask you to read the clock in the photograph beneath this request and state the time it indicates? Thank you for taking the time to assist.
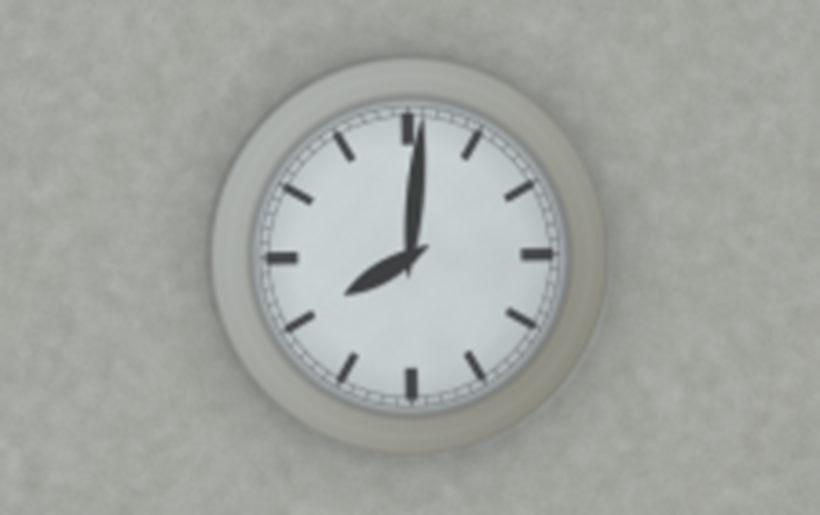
8:01
